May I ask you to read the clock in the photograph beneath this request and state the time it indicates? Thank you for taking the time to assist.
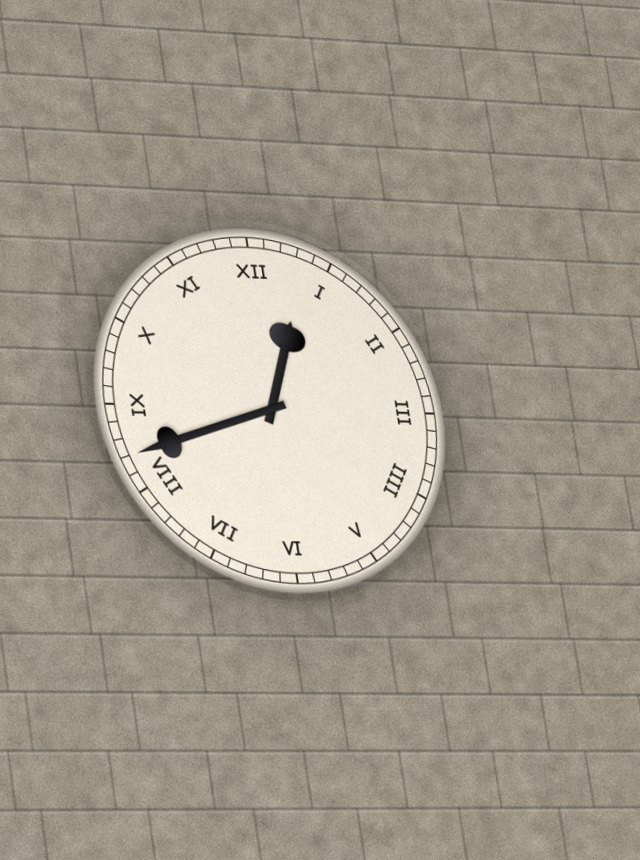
12:42
